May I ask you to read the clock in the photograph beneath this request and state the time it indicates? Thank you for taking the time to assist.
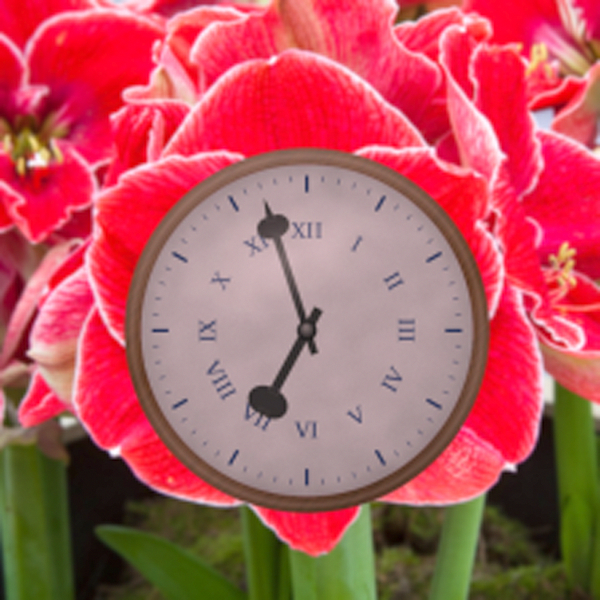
6:57
